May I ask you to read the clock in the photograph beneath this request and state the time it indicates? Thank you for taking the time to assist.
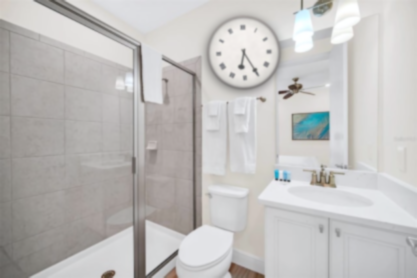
6:25
